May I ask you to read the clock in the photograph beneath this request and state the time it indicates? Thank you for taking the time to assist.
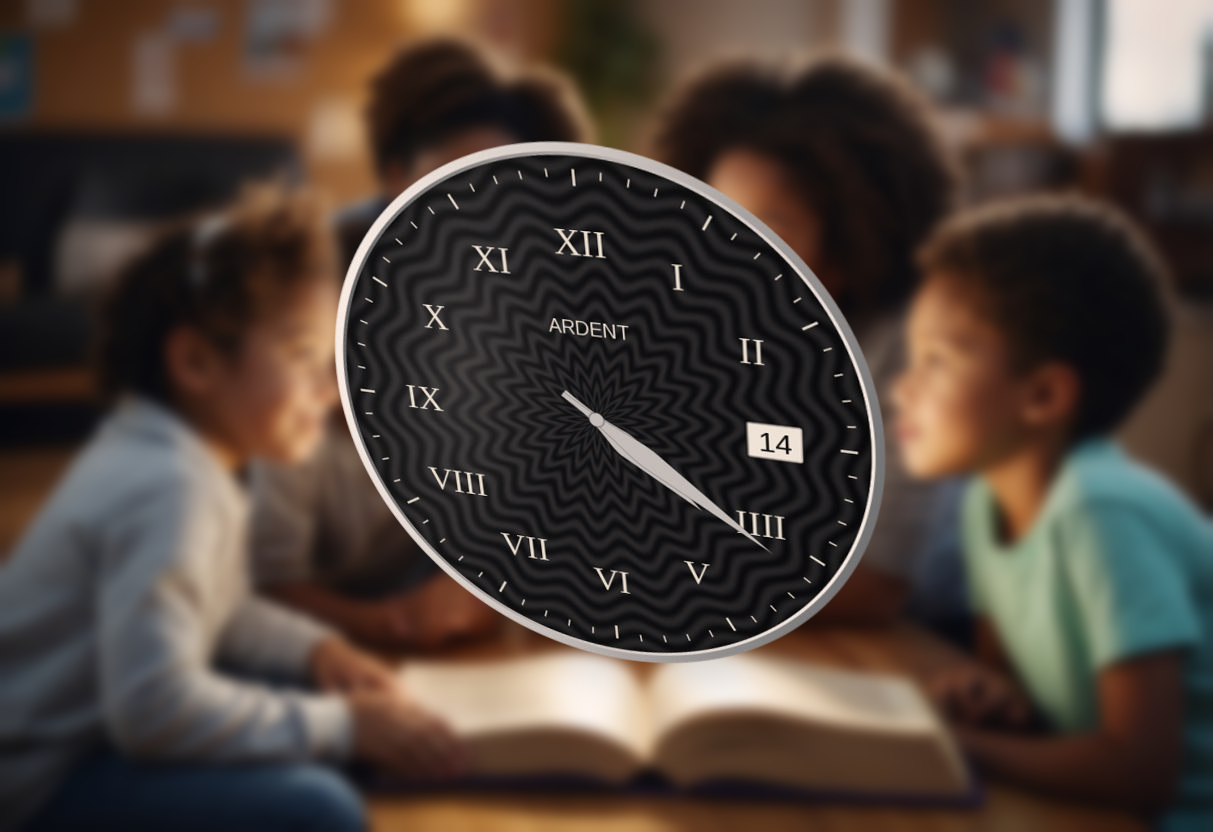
4:21
